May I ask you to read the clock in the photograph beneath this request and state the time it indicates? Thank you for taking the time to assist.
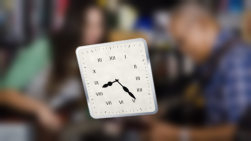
8:24
